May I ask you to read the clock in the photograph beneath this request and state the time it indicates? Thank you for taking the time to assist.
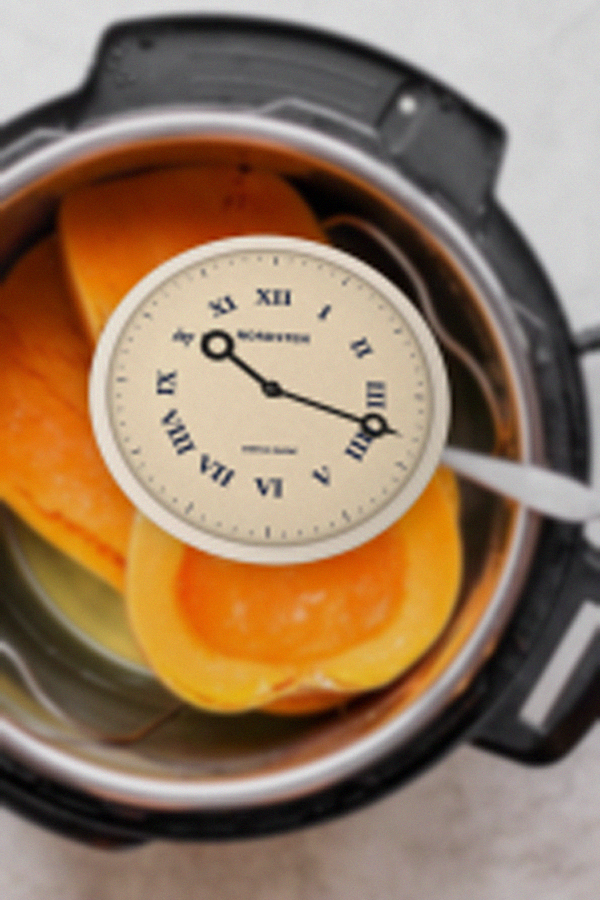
10:18
